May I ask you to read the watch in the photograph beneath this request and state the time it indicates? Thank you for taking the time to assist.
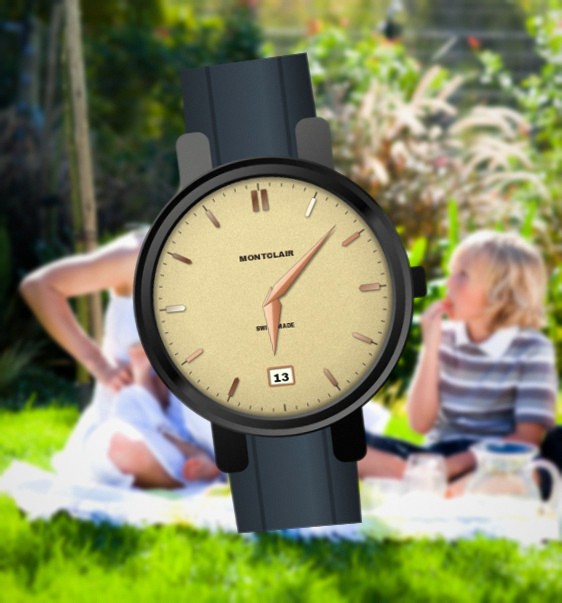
6:08
